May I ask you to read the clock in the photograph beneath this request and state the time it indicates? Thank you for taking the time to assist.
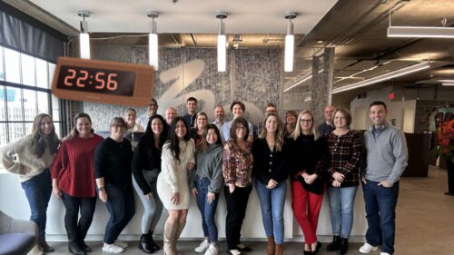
22:56
